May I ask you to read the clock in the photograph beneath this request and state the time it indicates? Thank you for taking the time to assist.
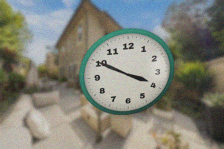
3:50
